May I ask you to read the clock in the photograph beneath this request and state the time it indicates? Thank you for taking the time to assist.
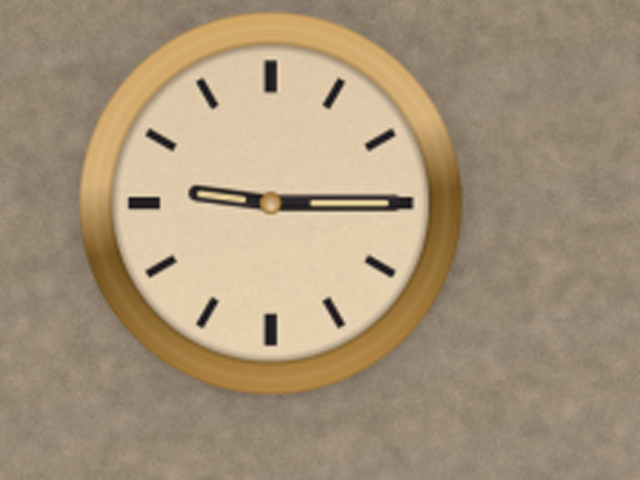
9:15
